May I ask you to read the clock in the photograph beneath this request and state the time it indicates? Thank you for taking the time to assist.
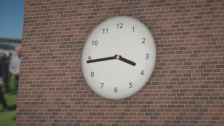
3:44
